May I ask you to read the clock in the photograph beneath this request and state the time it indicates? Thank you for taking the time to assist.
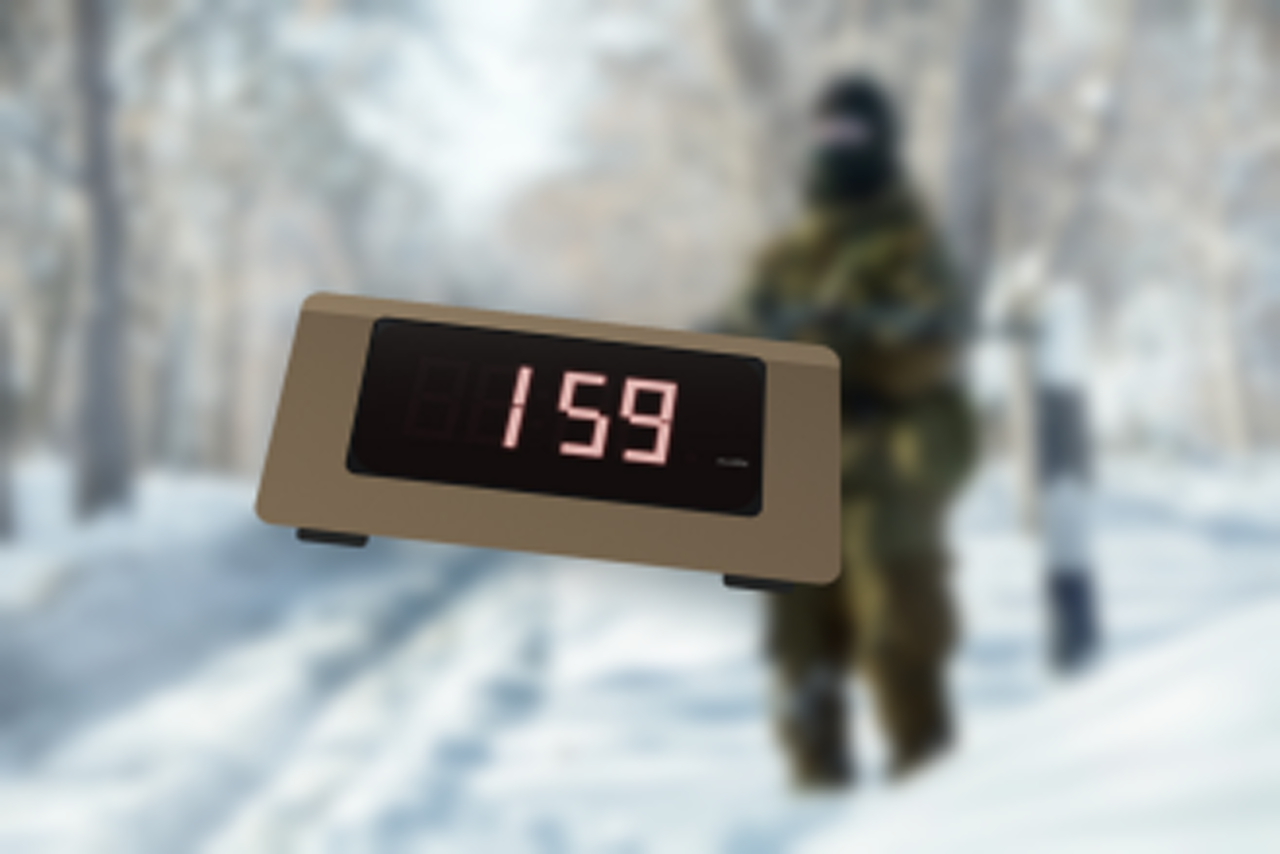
1:59
